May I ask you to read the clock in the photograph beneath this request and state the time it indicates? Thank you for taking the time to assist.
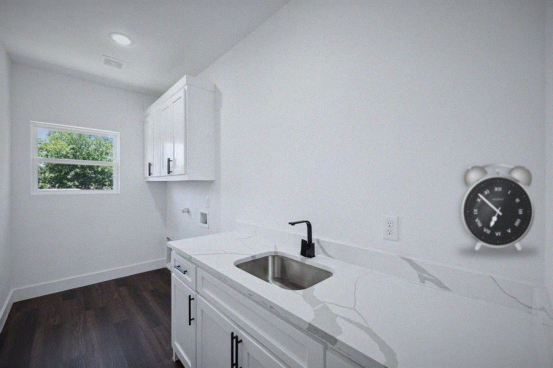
6:52
